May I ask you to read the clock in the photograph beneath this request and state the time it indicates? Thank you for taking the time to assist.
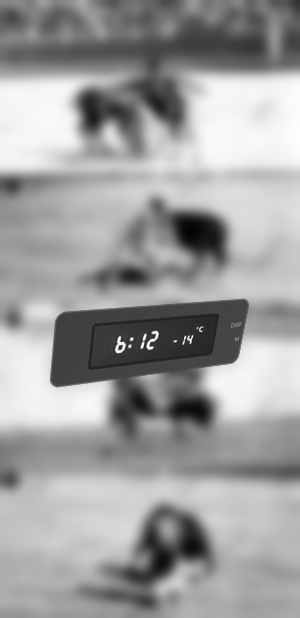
6:12
